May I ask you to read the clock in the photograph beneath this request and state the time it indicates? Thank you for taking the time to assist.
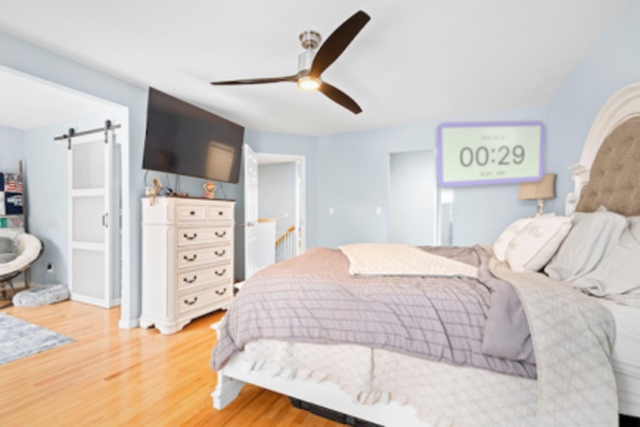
0:29
